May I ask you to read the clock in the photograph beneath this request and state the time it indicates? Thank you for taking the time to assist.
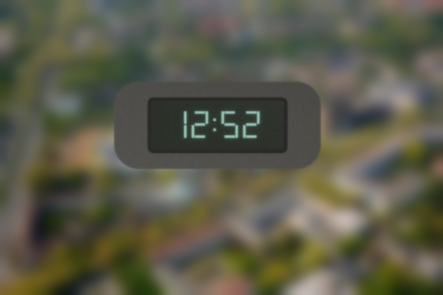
12:52
